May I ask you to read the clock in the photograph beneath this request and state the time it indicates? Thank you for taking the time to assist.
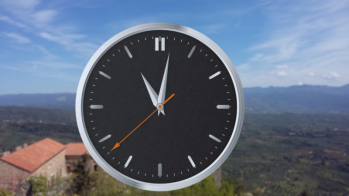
11:01:38
